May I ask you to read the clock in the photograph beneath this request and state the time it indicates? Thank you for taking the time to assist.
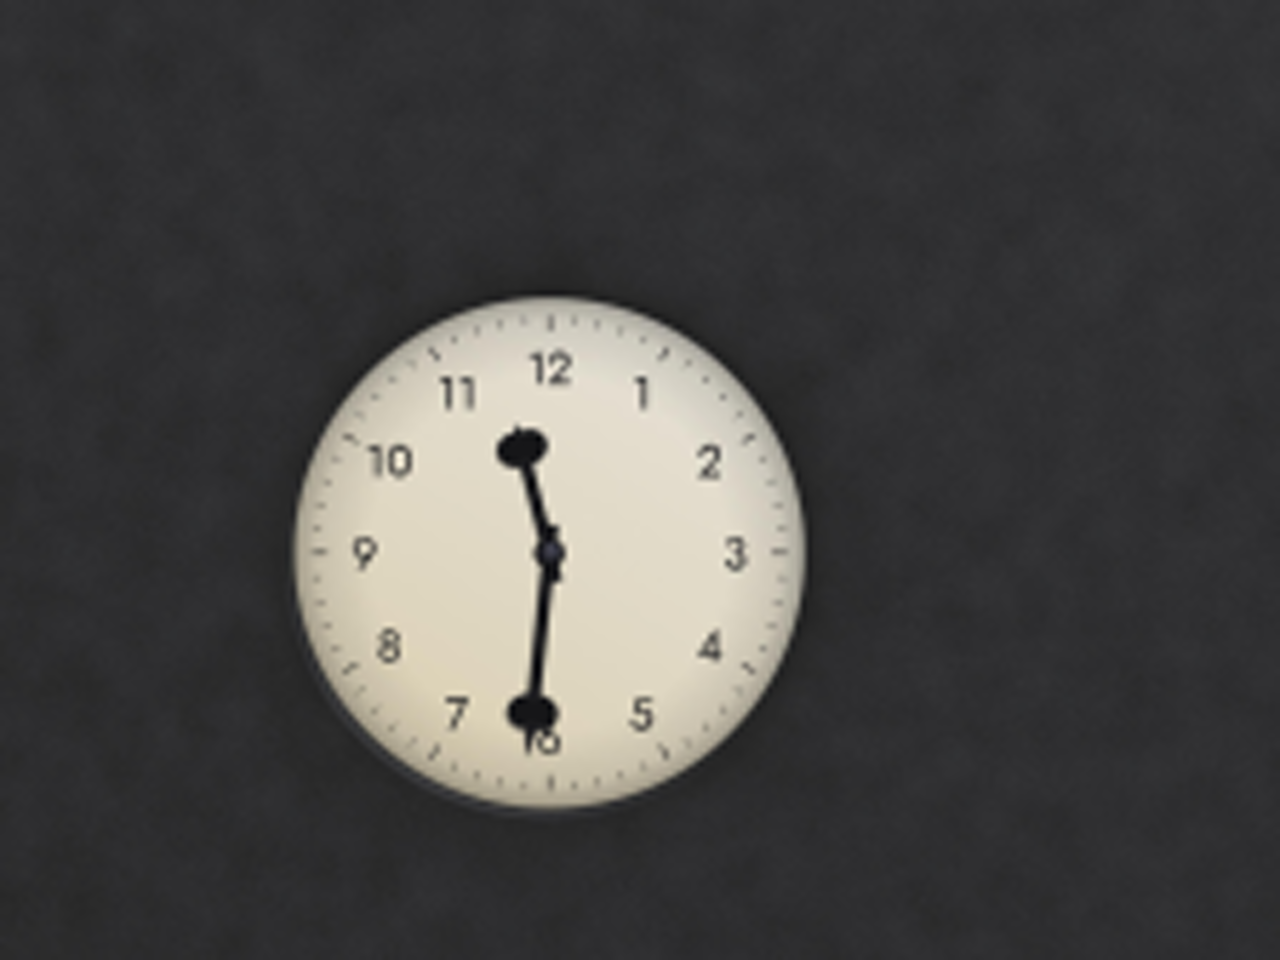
11:31
